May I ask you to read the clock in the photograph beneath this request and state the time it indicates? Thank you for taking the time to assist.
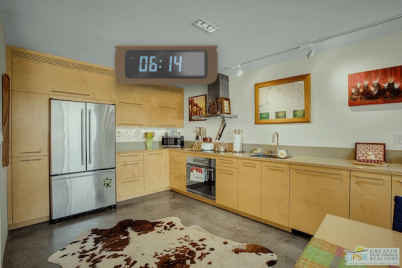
6:14
